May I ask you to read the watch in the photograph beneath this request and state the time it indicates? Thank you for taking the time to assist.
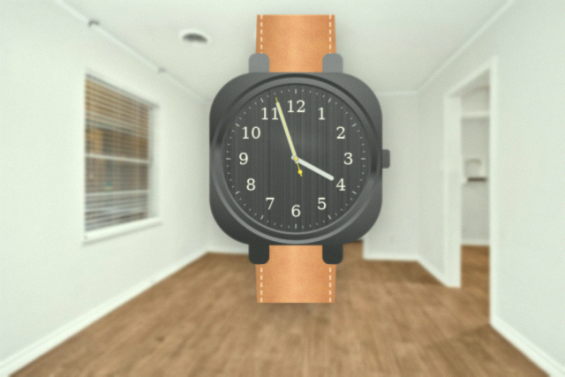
3:56:57
